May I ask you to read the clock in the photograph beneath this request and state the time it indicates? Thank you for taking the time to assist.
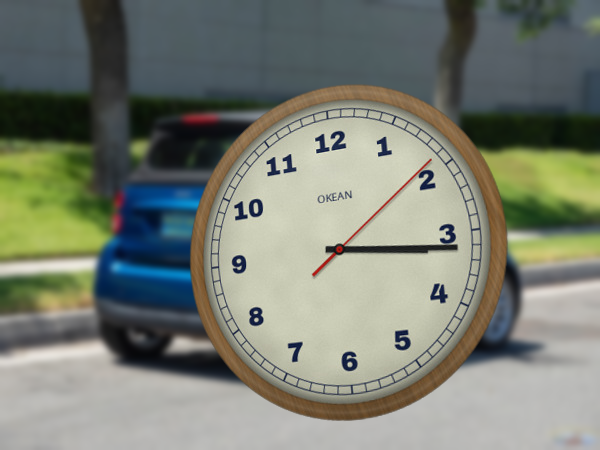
3:16:09
